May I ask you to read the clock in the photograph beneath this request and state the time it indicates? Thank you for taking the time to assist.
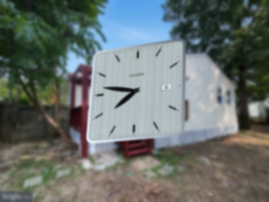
7:47
